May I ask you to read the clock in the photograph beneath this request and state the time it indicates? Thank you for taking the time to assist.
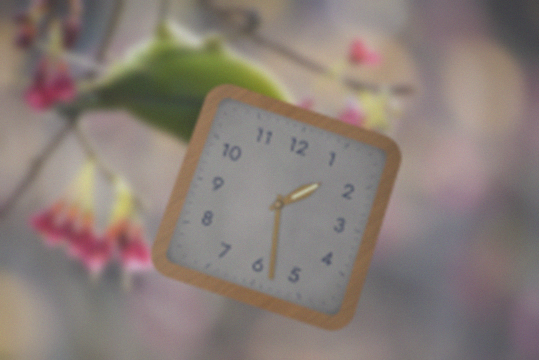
1:28
